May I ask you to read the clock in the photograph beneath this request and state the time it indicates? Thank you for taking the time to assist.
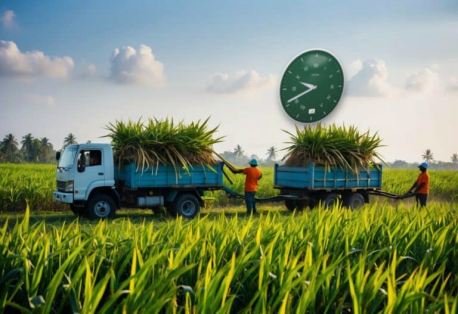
9:41
